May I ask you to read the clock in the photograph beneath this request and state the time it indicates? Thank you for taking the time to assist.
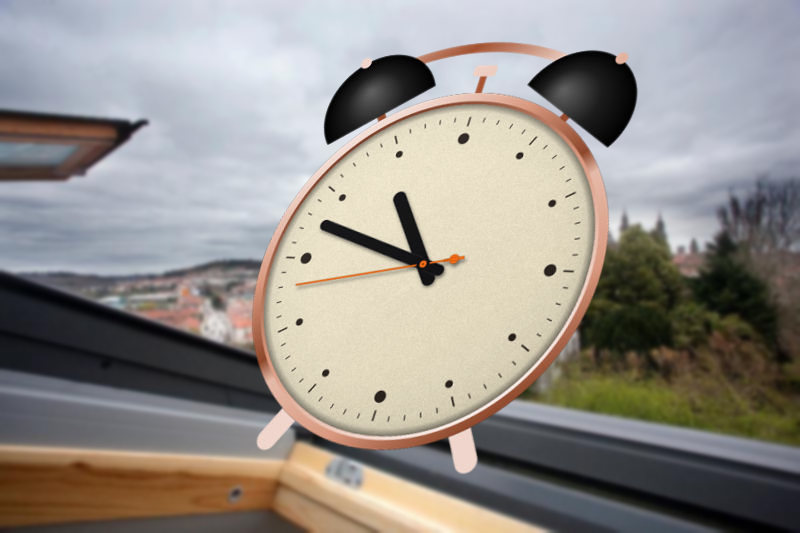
10:47:43
